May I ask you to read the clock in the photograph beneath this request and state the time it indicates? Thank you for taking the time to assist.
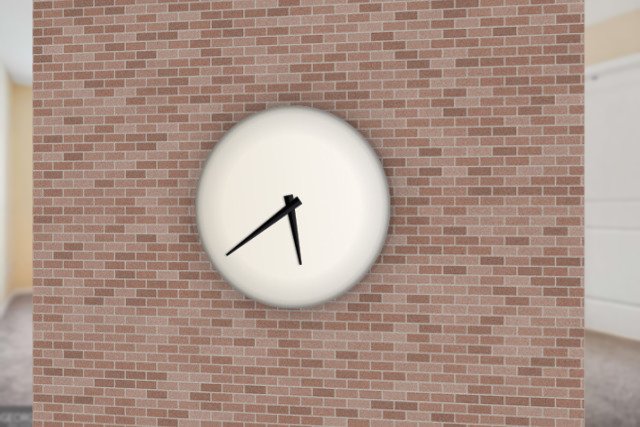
5:39
